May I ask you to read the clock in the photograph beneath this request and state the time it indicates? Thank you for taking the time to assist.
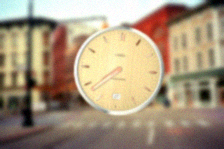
7:38
